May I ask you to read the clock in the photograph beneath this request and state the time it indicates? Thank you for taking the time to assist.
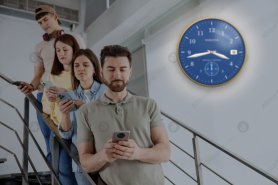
3:43
